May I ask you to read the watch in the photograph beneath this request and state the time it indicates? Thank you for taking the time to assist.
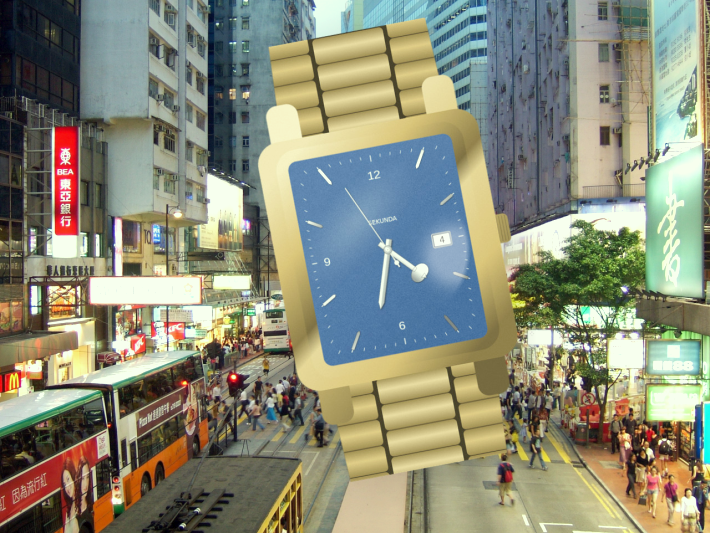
4:32:56
